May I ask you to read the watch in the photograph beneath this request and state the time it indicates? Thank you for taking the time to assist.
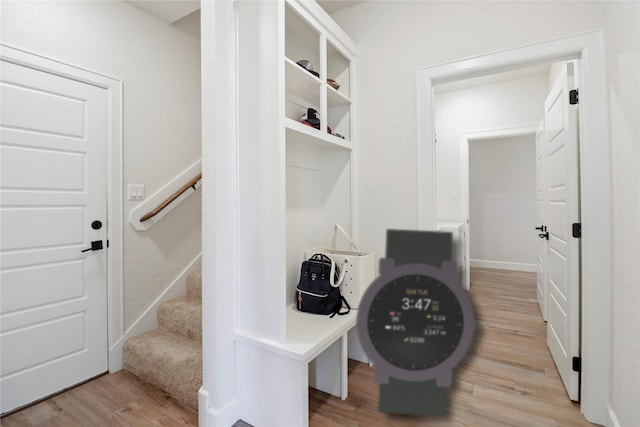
3:47
